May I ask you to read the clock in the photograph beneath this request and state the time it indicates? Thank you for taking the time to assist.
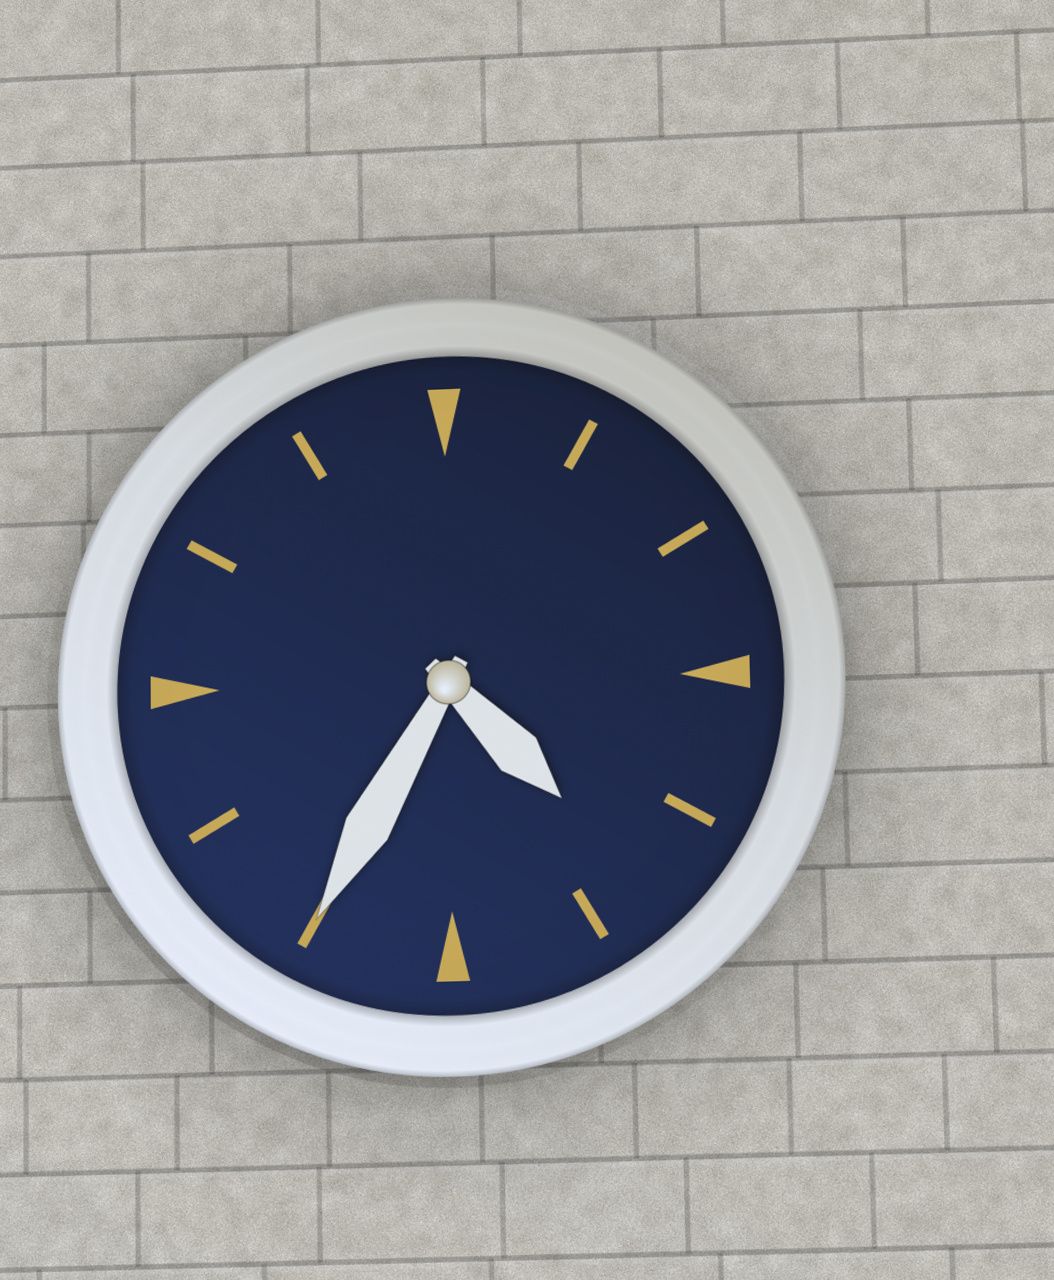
4:35
